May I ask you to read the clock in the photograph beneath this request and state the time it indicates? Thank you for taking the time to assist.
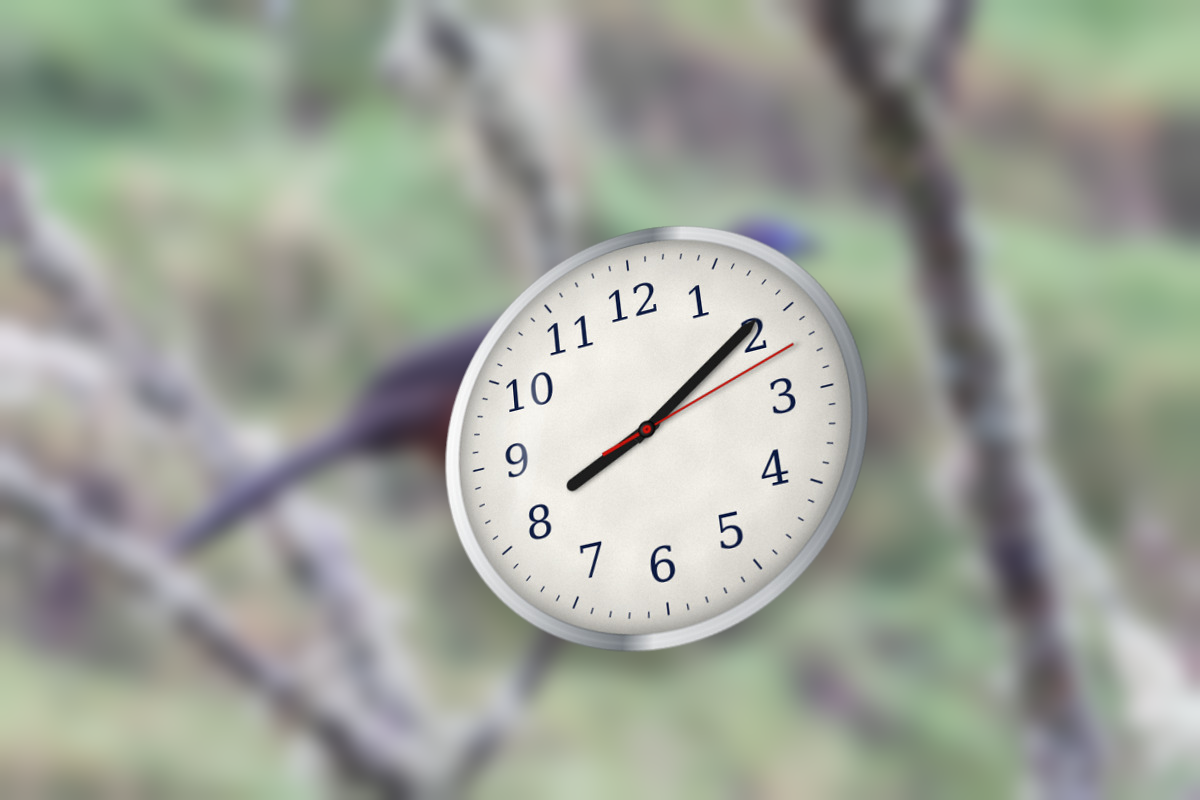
8:09:12
